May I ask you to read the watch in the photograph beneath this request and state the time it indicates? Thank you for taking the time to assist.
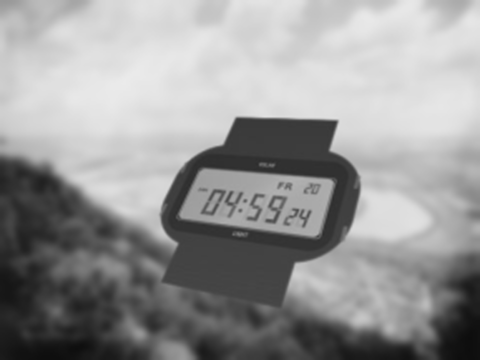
4:59:24
